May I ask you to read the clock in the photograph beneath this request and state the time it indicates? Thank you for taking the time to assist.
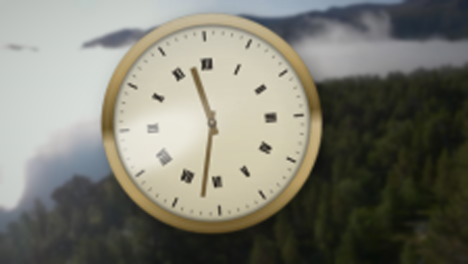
11:32
